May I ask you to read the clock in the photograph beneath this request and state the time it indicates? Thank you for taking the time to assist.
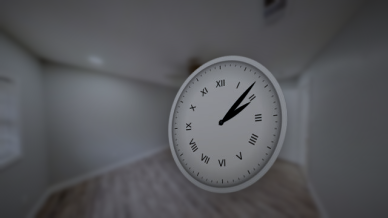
2:08
